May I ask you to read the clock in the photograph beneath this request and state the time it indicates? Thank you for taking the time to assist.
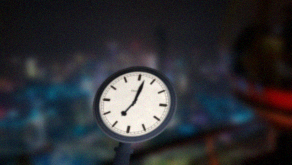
7:02
